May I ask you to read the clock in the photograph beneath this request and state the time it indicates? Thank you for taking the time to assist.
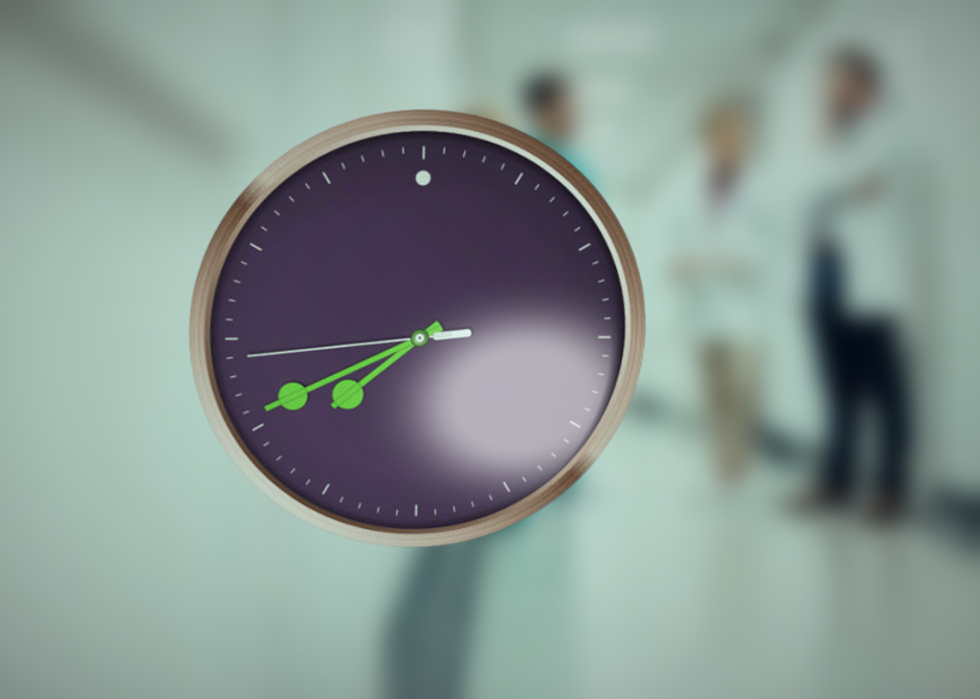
7:40:44
